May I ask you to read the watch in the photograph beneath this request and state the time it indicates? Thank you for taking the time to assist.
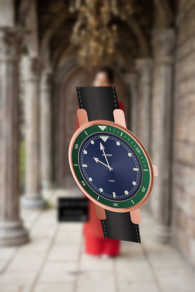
9:58
